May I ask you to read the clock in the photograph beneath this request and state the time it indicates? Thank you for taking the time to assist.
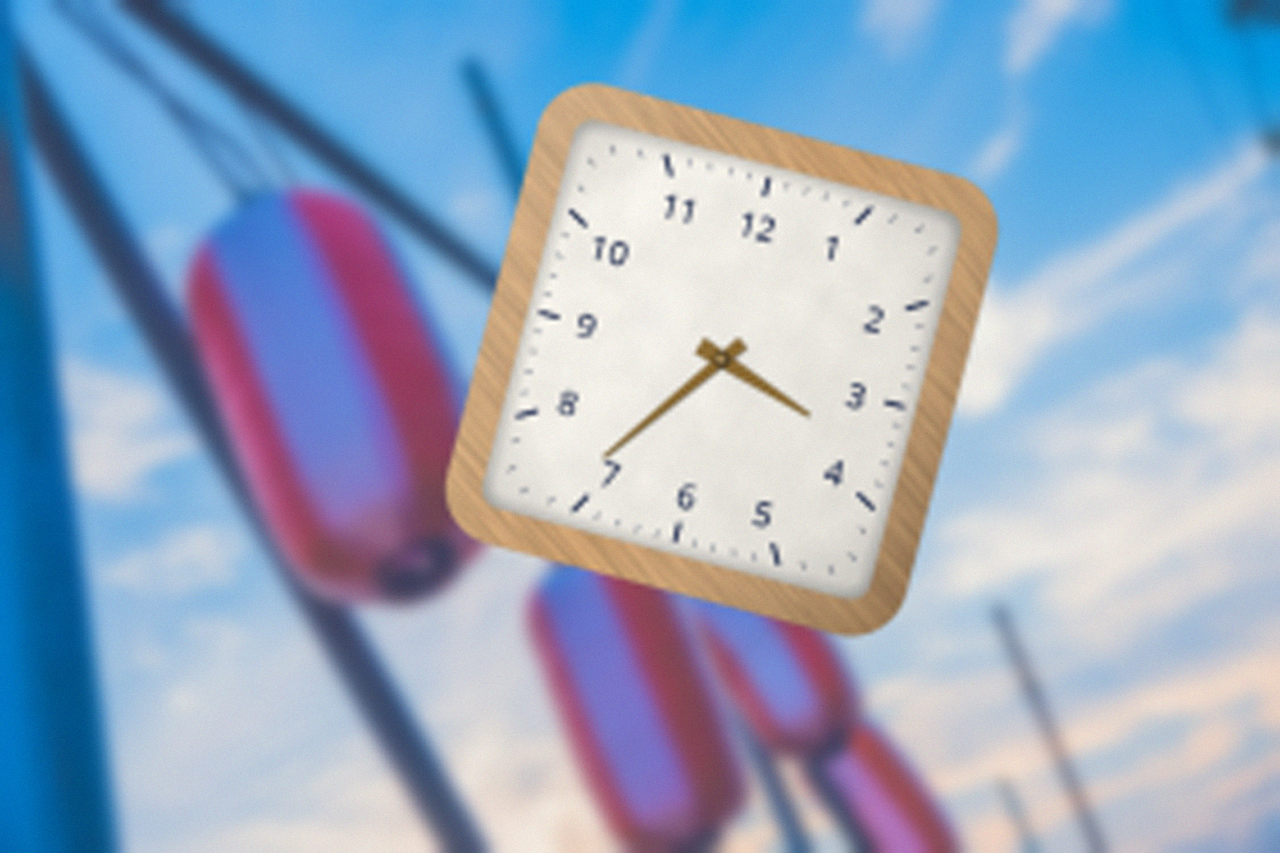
3:36
